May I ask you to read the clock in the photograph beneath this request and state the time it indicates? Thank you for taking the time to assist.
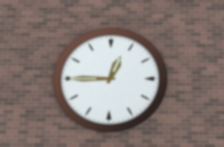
12:45
